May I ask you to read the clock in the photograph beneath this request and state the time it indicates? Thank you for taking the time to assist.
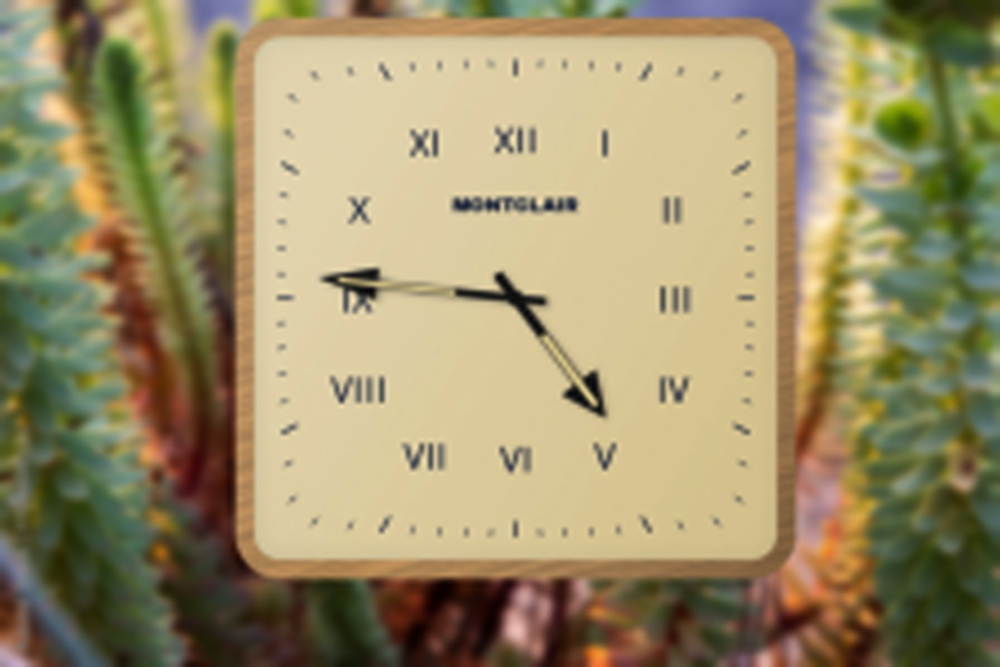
4:46
